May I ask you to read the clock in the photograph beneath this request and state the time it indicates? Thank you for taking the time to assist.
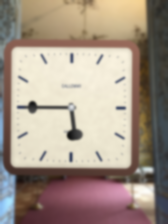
5:45
